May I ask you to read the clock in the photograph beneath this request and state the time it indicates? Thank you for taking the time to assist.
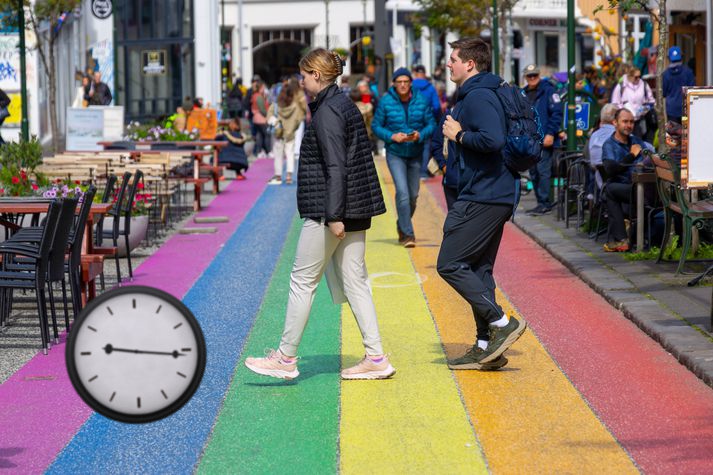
9:16
